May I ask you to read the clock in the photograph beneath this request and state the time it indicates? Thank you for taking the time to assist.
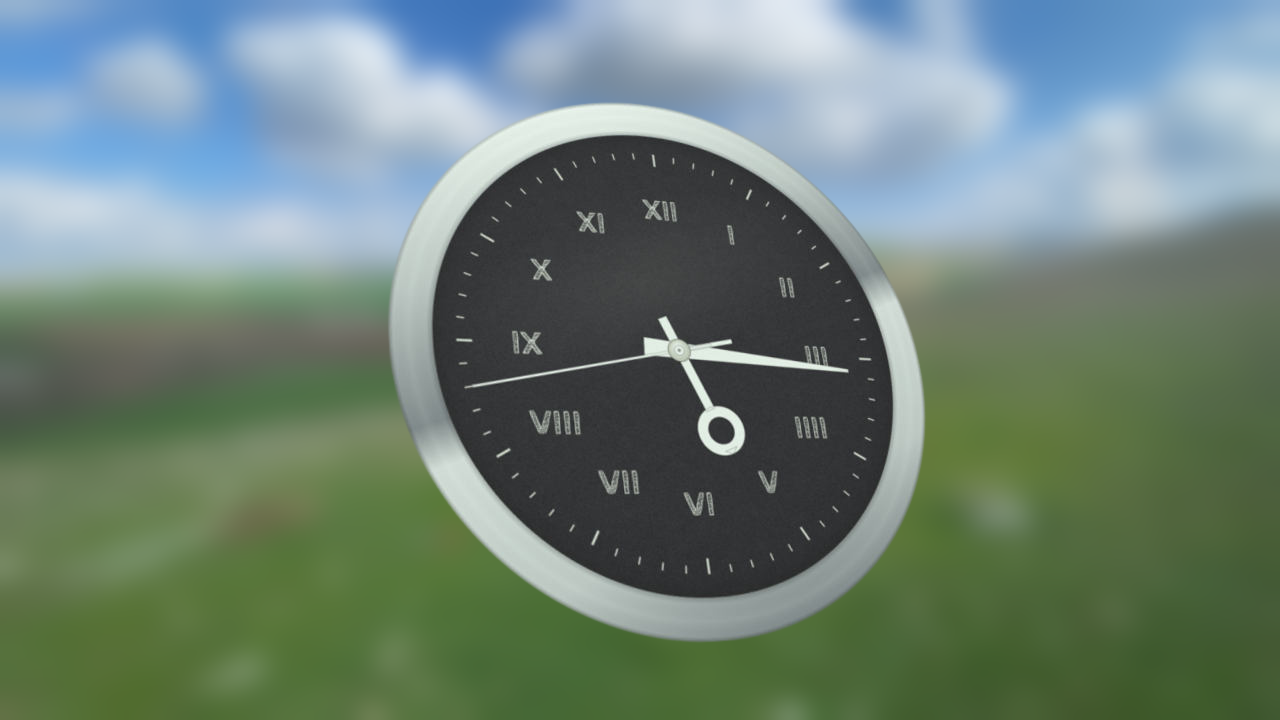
5:15:43
